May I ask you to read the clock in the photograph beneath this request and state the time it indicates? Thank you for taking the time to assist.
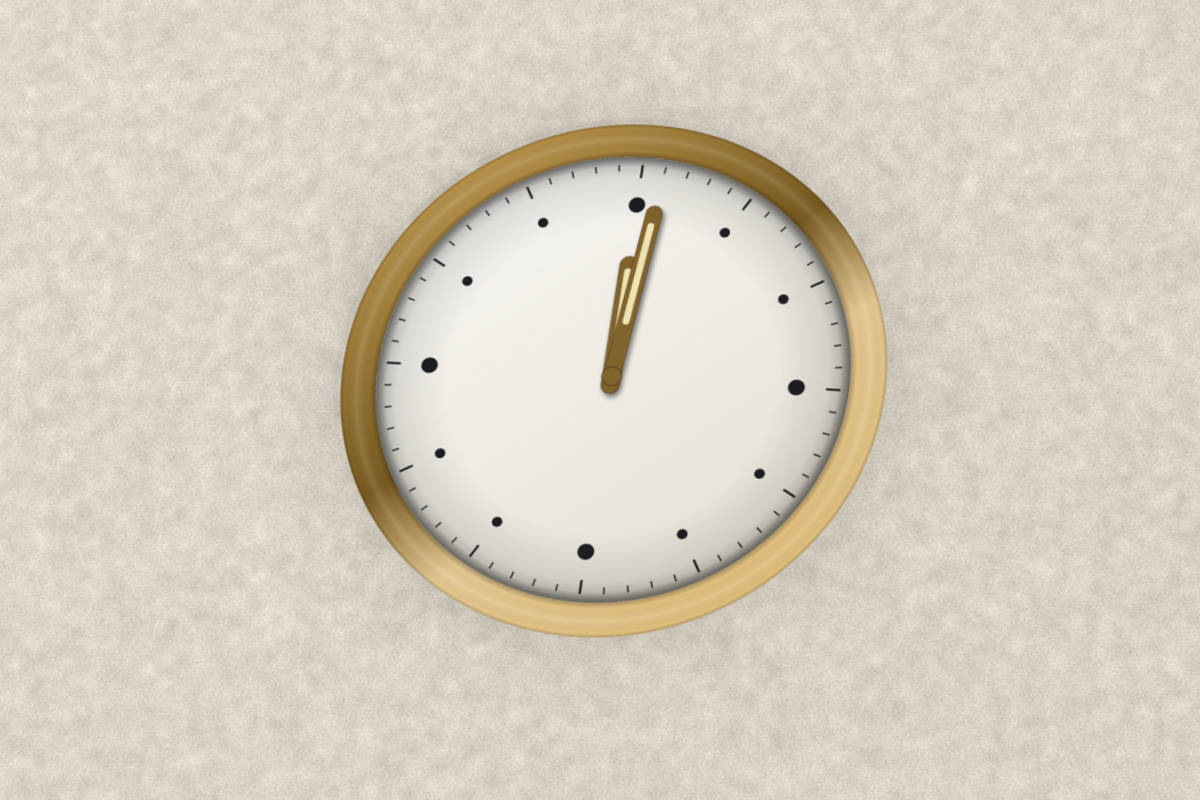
12:01
